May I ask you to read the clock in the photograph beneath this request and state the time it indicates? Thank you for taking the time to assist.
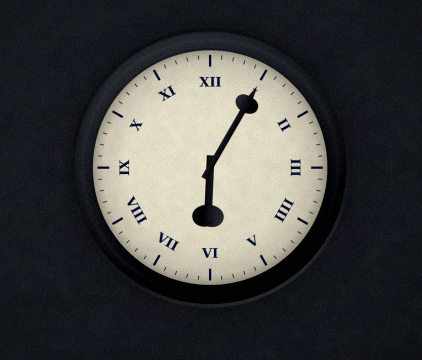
6:05
